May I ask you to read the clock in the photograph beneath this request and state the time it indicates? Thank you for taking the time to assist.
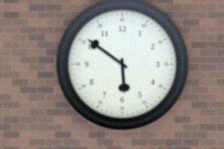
5:51
